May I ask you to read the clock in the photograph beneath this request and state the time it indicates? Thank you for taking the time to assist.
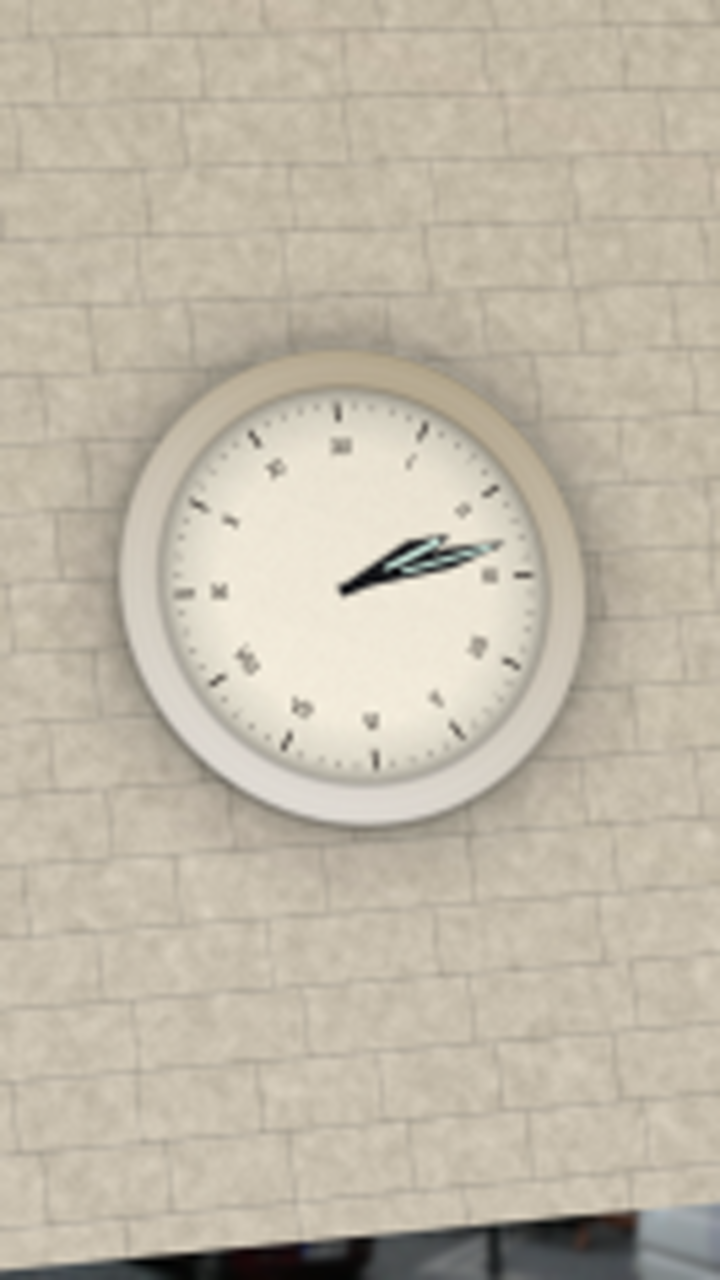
2:13
